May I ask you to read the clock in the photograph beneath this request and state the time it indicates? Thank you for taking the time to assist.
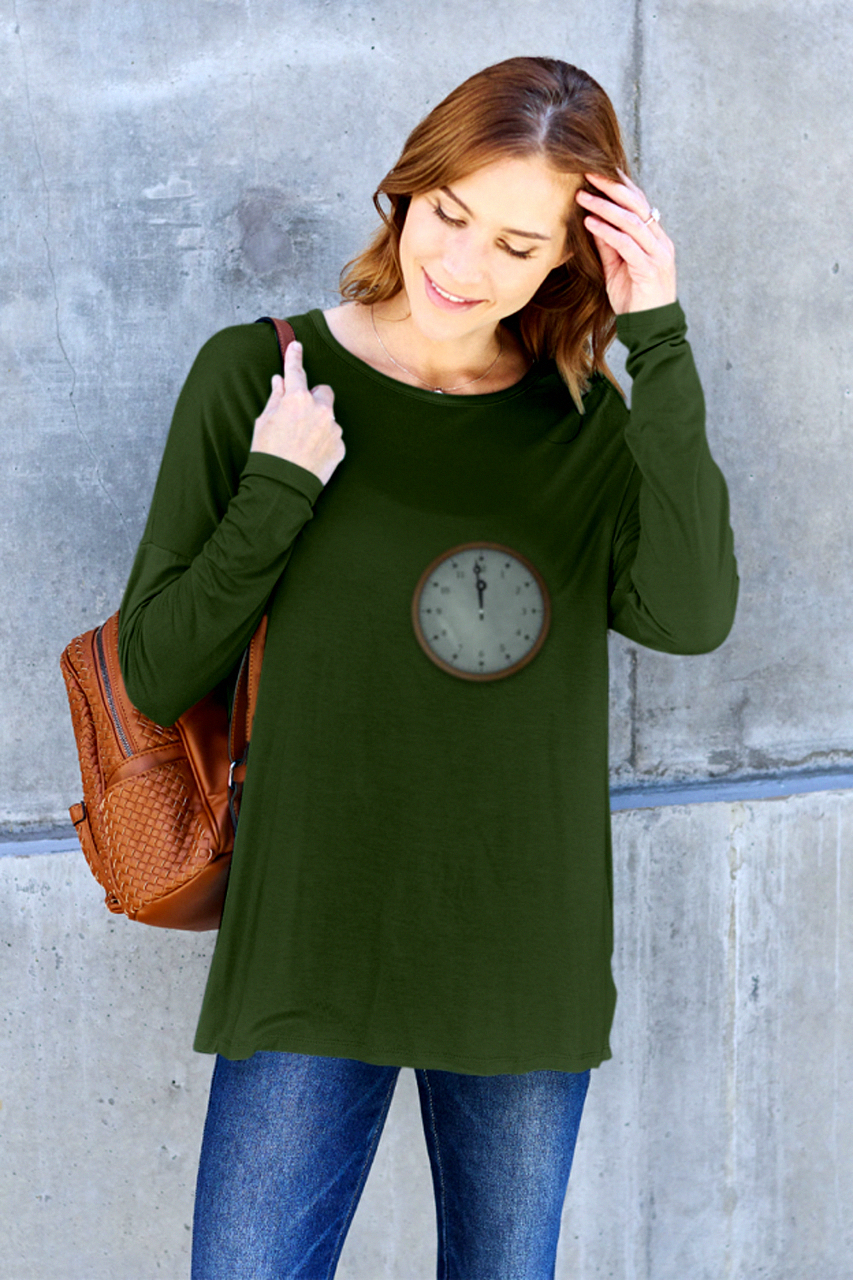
11:59
